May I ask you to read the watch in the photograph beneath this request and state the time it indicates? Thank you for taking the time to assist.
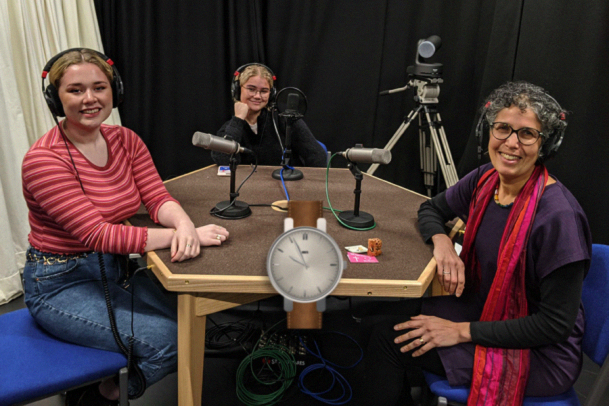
9:56
